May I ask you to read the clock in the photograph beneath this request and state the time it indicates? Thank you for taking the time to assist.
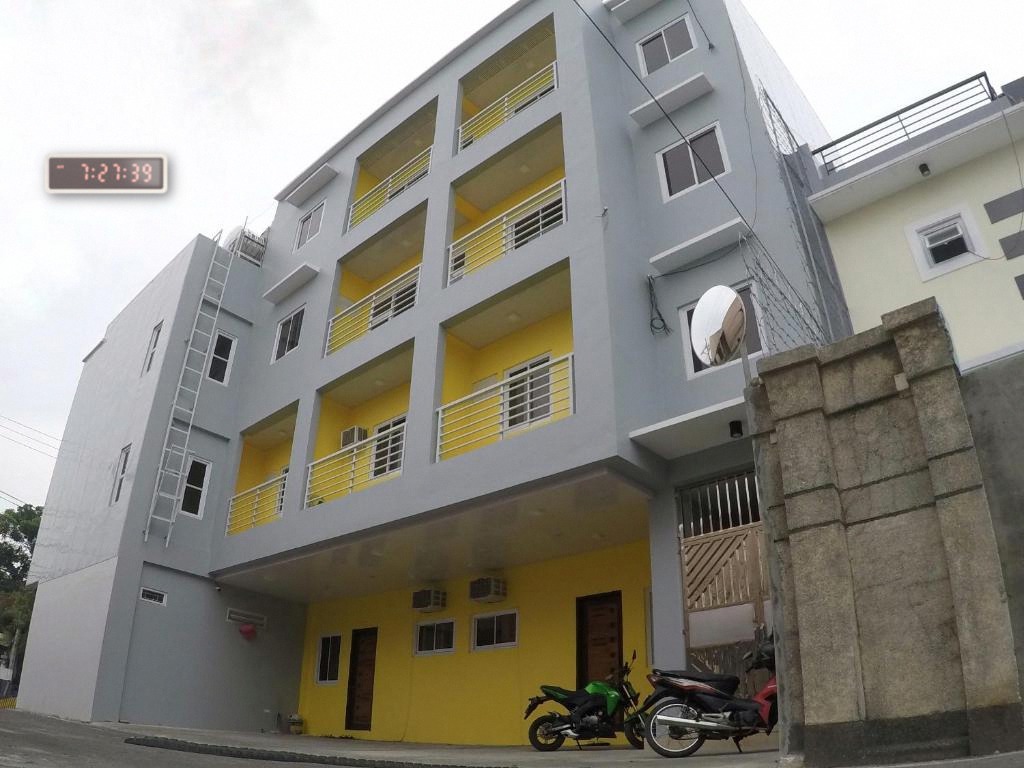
7:27:39
